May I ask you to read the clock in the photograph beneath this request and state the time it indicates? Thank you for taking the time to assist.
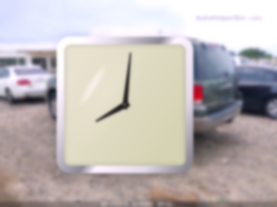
8:01
